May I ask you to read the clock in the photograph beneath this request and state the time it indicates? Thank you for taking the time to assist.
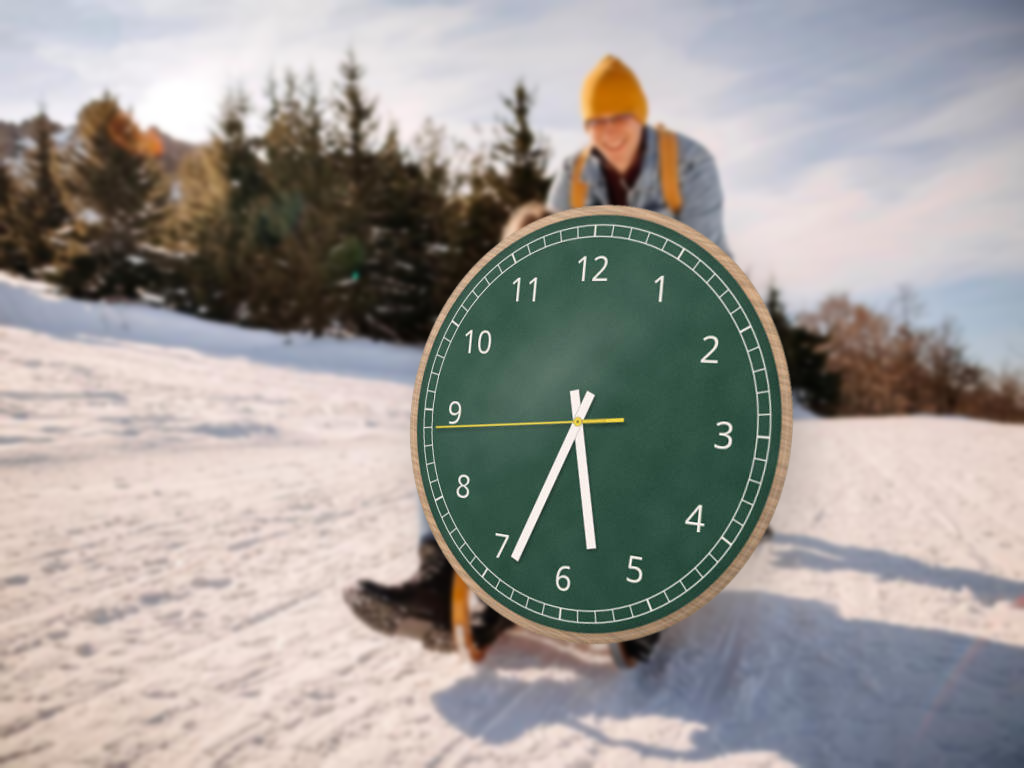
5:33:44
